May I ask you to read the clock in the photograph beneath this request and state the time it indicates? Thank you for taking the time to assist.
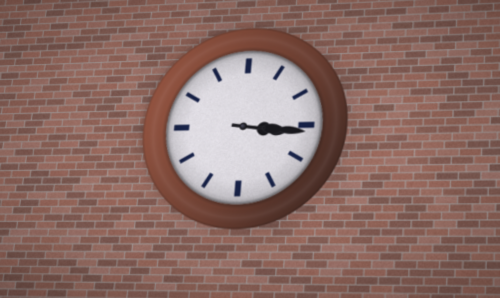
3:16
